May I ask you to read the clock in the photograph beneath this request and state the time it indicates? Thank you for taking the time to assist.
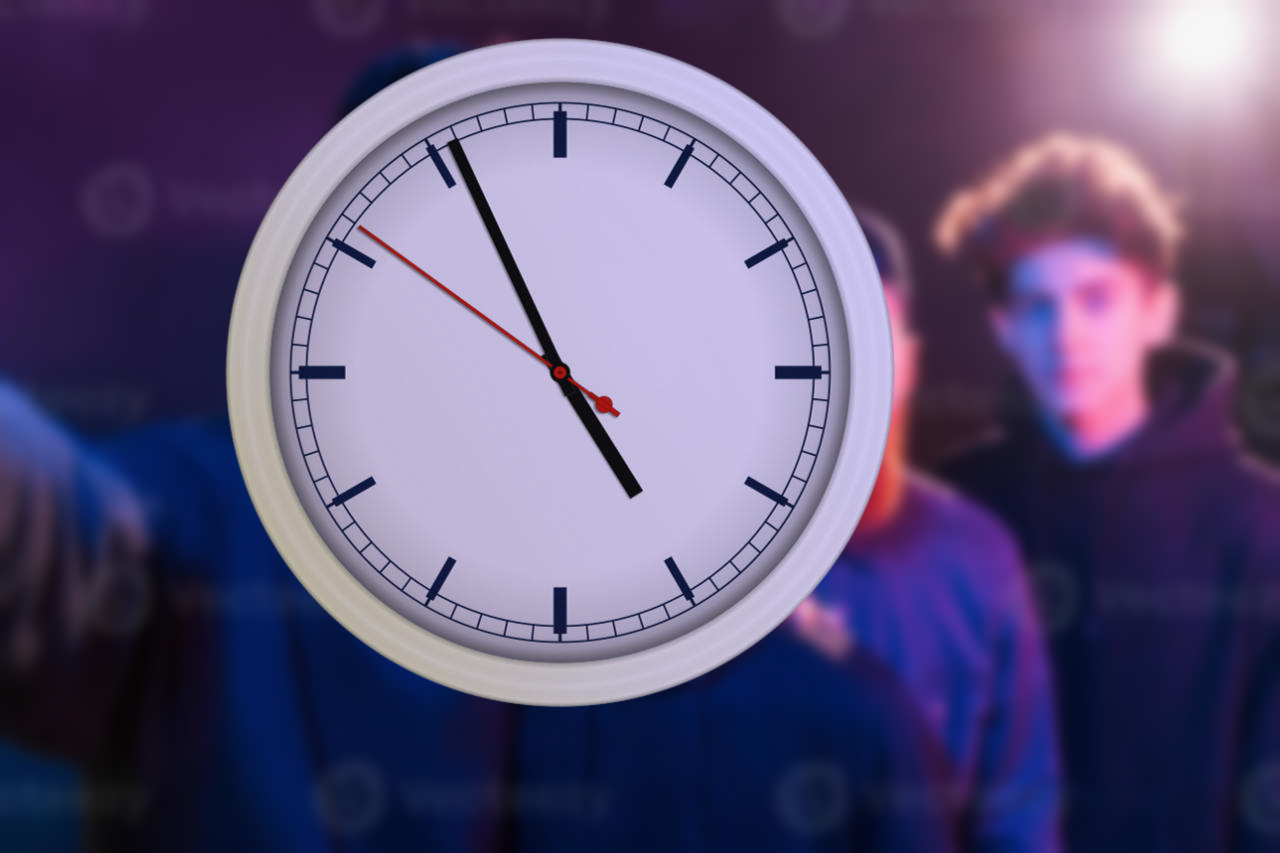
4:55:51
